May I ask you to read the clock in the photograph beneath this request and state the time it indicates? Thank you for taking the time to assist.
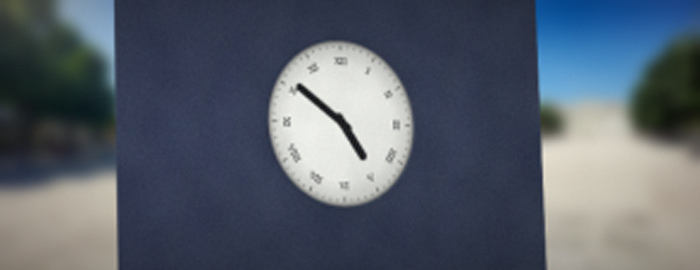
4:51
